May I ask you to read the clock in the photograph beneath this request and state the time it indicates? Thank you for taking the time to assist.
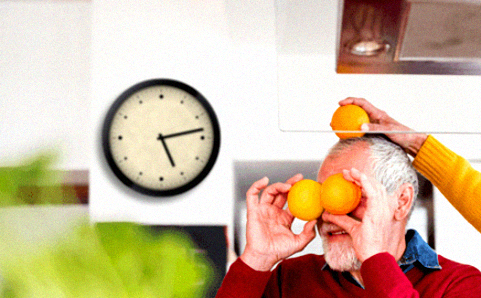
5:13
